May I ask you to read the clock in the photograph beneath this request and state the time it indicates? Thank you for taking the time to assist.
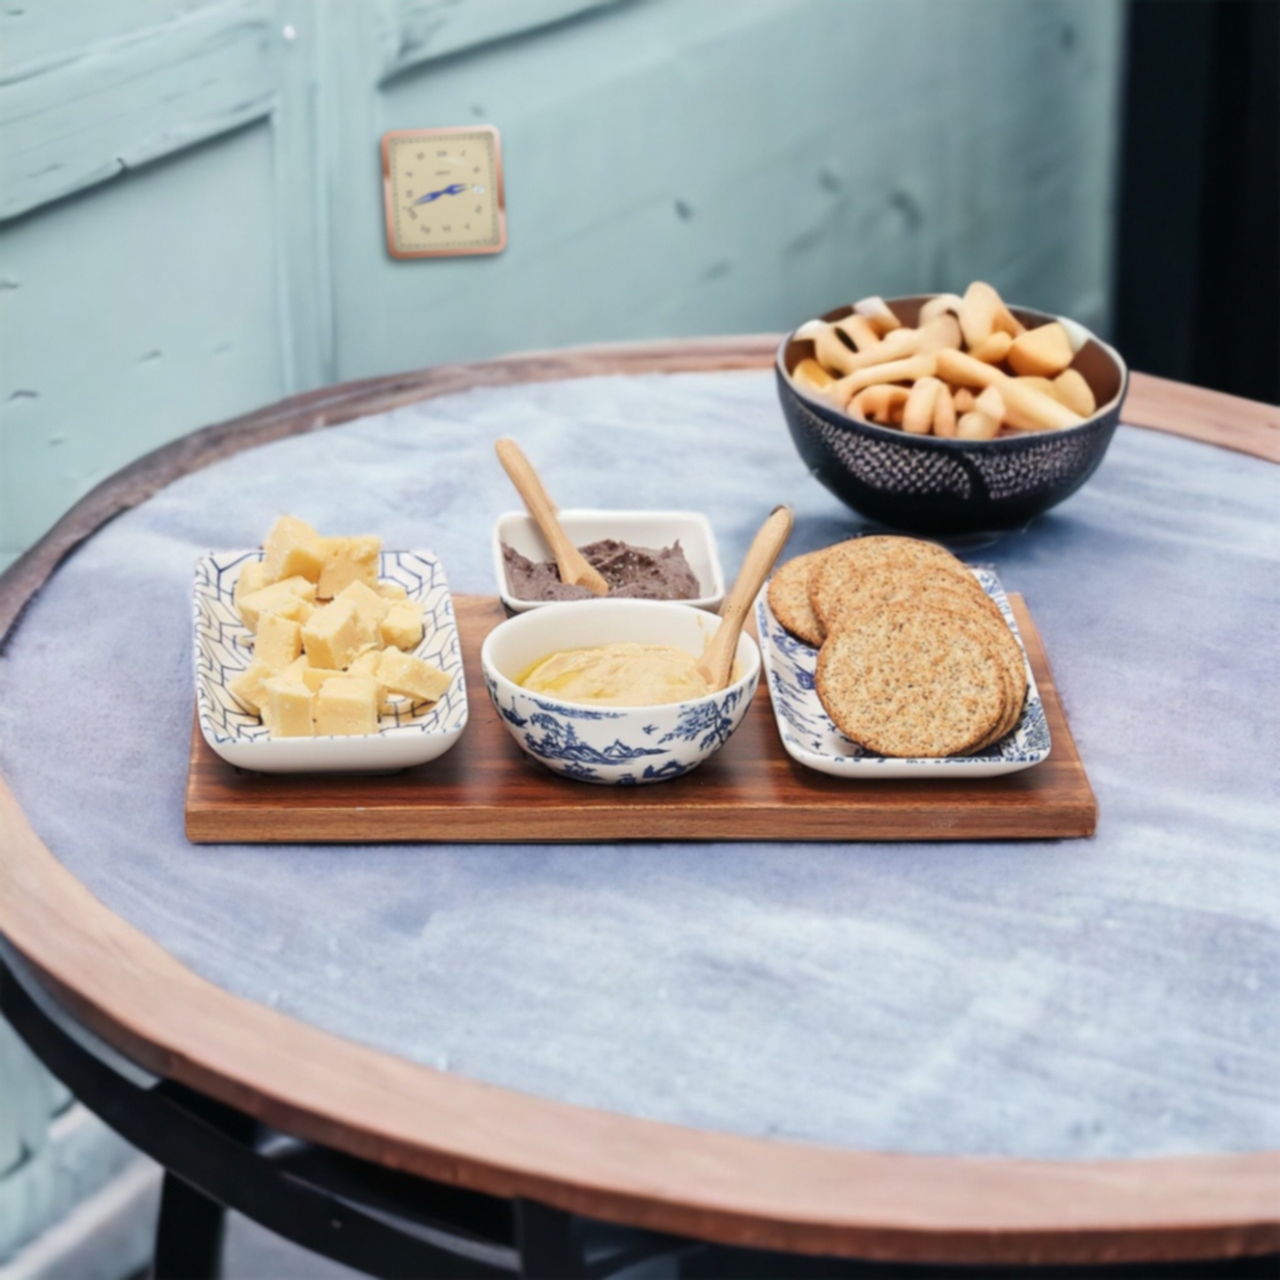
2:42
